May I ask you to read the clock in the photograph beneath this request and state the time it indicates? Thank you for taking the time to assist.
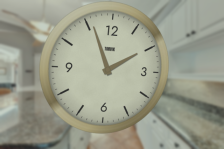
1:56
